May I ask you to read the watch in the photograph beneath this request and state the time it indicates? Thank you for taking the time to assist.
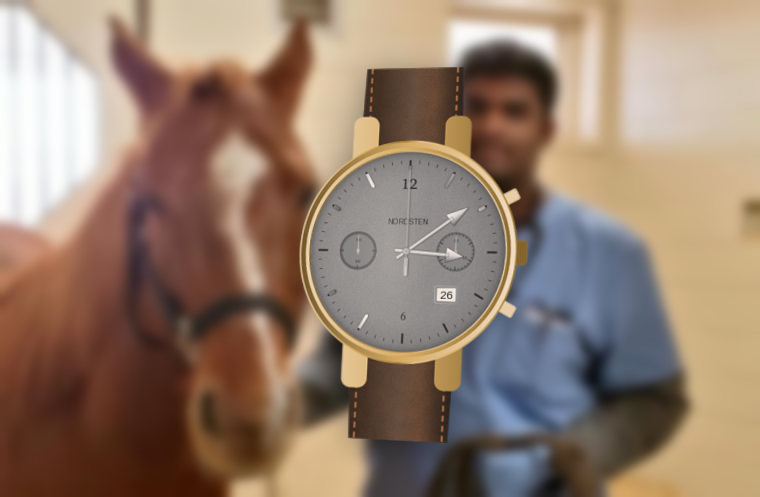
3:09
